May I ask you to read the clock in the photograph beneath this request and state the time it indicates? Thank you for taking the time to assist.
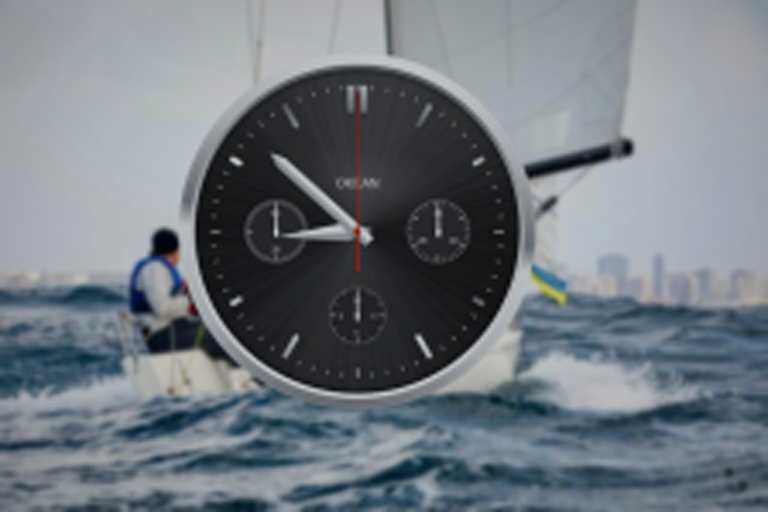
8:52
